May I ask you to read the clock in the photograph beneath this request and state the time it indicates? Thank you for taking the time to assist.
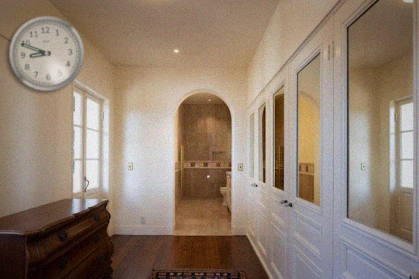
8:49
